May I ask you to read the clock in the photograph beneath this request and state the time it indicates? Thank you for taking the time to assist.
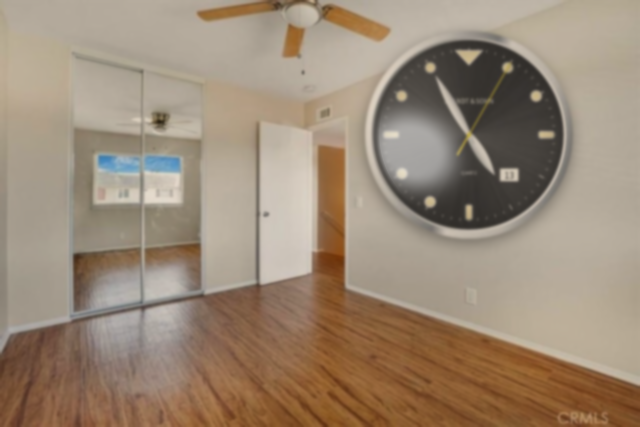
4:55:05
